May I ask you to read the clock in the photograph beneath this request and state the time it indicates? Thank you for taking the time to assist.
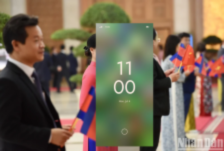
11:00
